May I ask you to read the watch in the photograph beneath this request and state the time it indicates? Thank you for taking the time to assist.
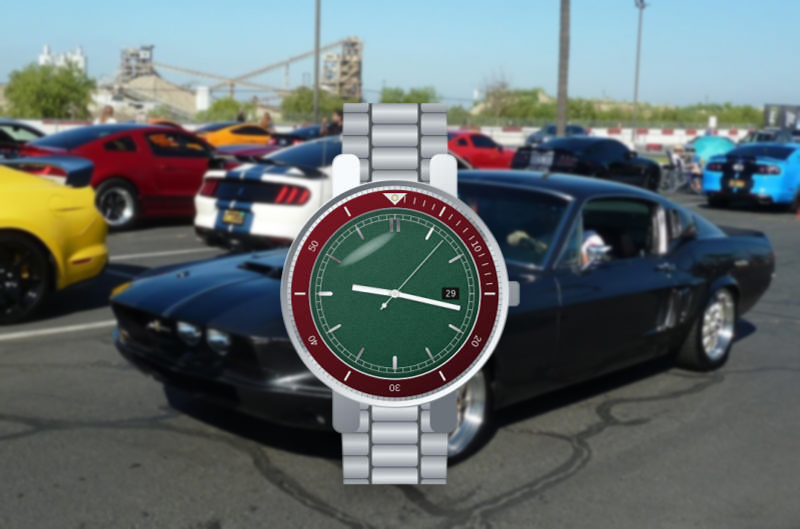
9:17:07
